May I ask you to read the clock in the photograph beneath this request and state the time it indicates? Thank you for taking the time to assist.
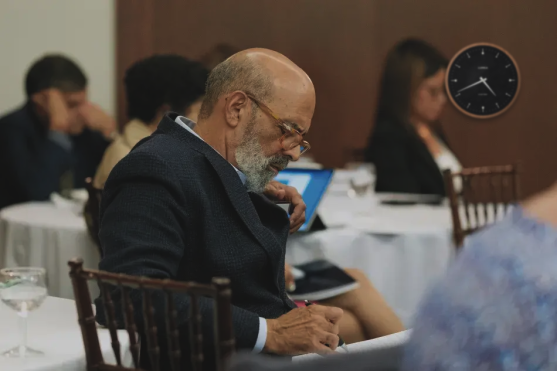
4:41
